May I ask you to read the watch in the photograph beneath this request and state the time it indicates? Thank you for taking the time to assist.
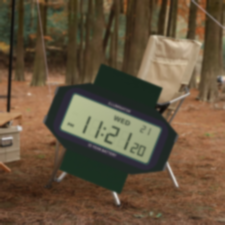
11:21
